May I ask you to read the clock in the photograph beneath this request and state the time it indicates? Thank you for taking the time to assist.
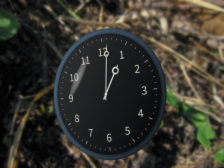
1:01
